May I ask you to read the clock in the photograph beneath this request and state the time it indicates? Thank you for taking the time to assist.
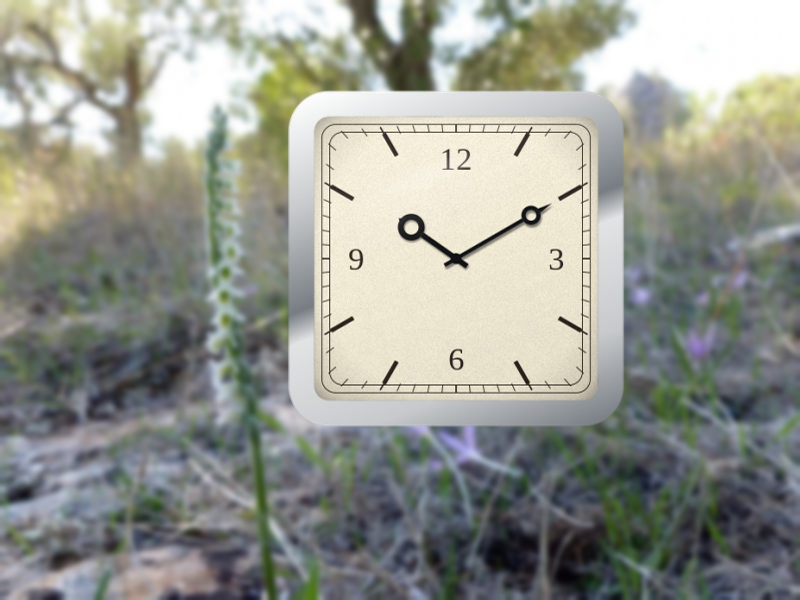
10:10
